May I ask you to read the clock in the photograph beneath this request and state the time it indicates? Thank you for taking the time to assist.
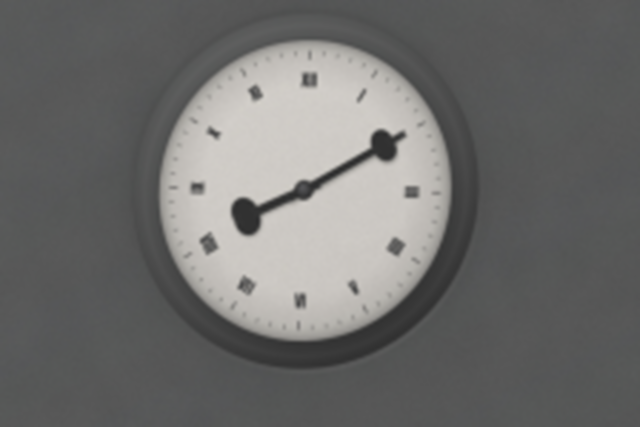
8:10
